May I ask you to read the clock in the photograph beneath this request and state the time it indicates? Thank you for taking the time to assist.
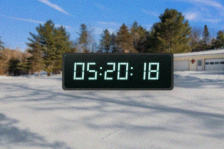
5:20:18
